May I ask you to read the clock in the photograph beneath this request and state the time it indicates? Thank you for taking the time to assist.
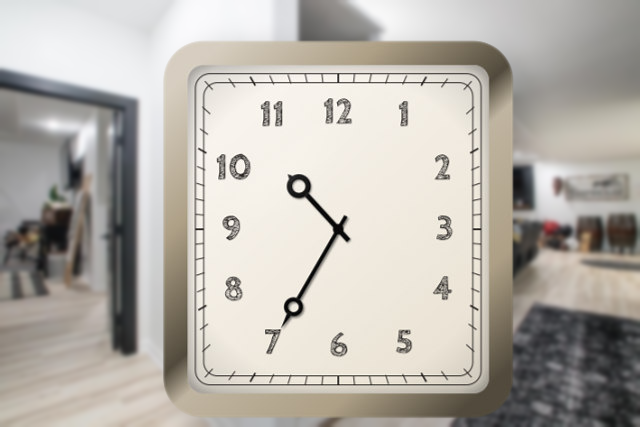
10:35
